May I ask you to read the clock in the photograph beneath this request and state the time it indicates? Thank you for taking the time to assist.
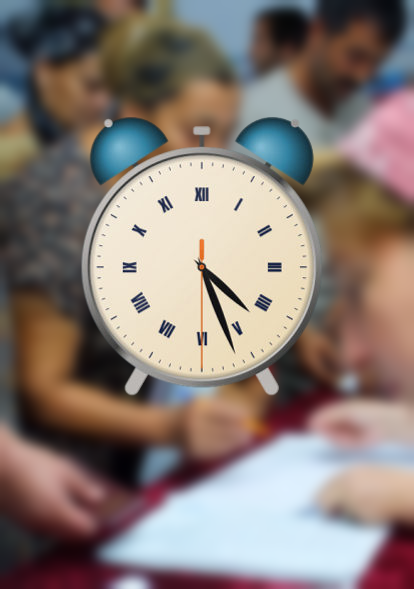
4:26:30
